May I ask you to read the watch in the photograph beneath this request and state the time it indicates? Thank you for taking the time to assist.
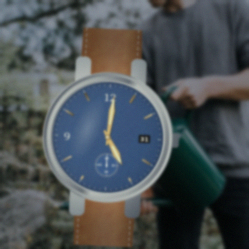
5:01
